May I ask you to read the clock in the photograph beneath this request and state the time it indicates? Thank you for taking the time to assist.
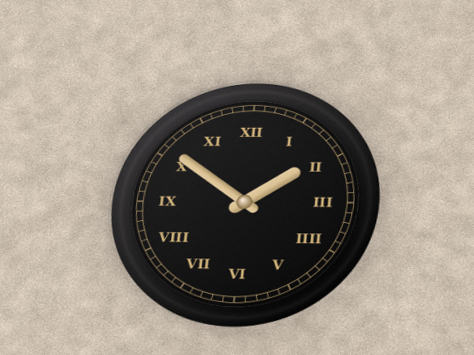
1:51
